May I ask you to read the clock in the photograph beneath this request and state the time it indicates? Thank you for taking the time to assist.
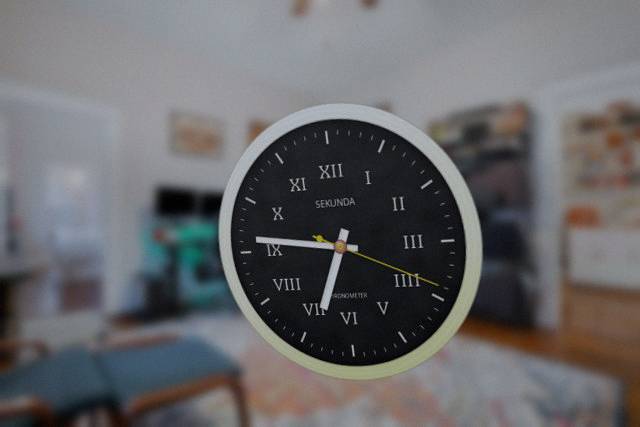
6:46:19
